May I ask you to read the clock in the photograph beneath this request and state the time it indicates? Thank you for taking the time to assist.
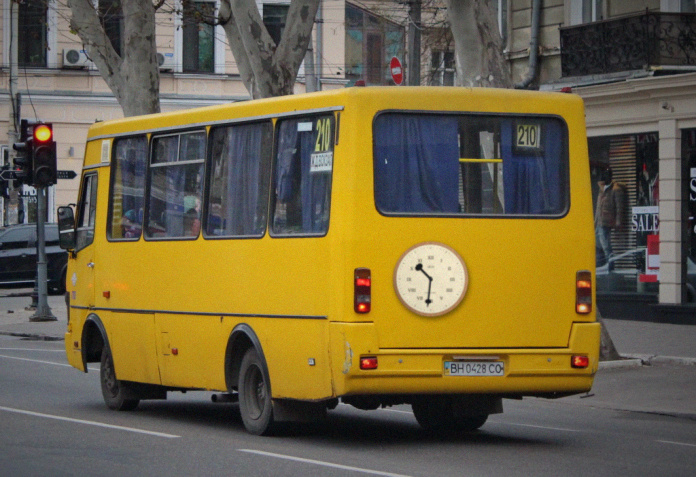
10:31
